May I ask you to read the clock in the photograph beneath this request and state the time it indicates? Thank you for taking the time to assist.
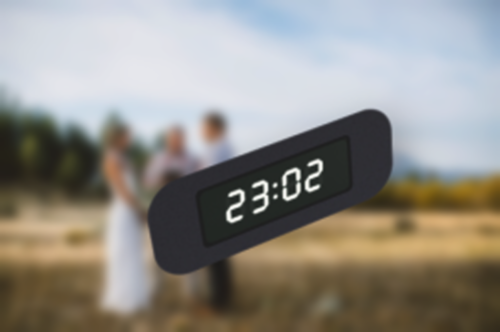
23:02
